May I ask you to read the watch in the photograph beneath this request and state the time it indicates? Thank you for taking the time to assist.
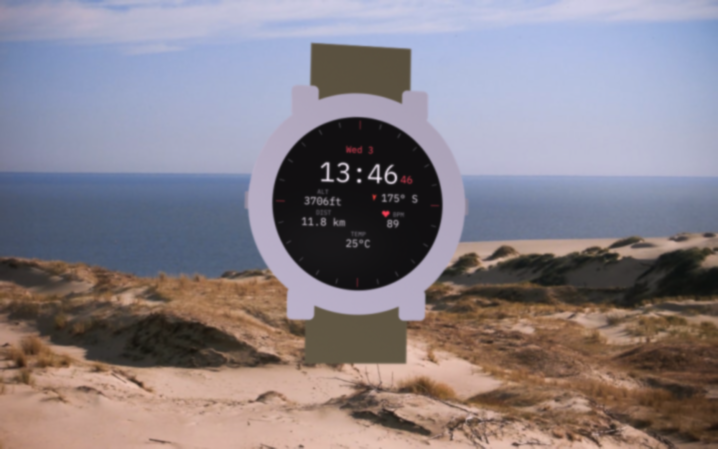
13:46:46
